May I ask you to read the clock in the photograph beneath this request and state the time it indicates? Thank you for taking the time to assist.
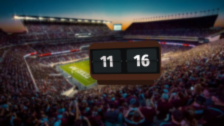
11:16
